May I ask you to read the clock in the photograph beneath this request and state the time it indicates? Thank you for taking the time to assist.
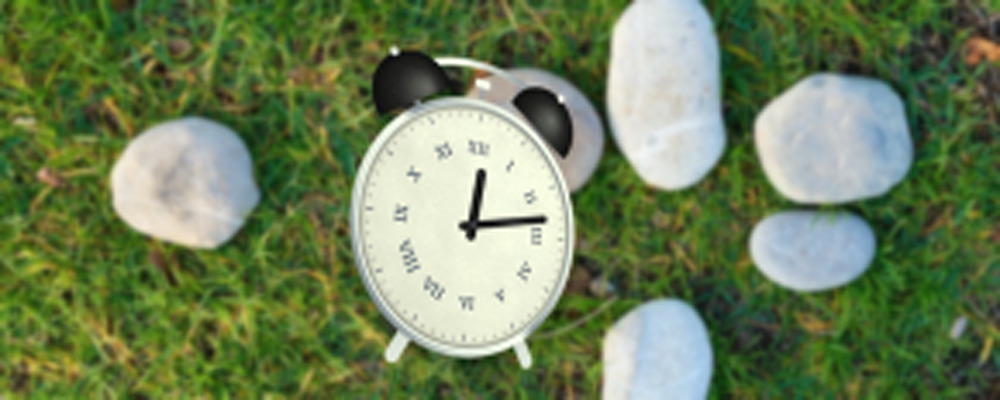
12:13
